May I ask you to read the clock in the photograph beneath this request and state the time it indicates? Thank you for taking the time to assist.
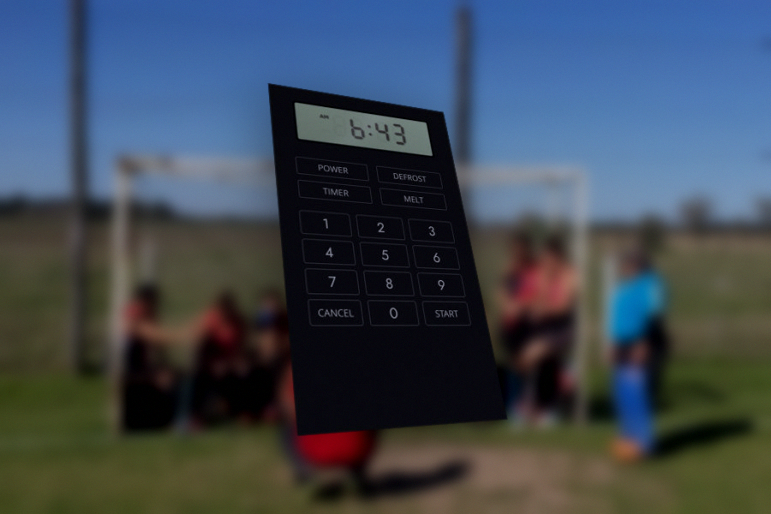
6:43
